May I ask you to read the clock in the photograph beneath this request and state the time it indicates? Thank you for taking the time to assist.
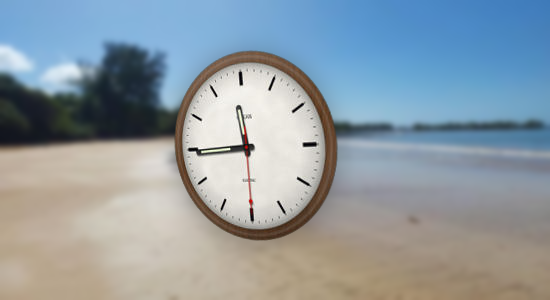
11:44:30
